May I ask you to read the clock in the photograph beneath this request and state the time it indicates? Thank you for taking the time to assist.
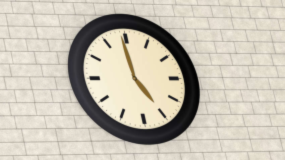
4:59
